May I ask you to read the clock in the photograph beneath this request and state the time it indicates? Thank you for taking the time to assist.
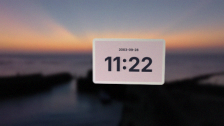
11:22
